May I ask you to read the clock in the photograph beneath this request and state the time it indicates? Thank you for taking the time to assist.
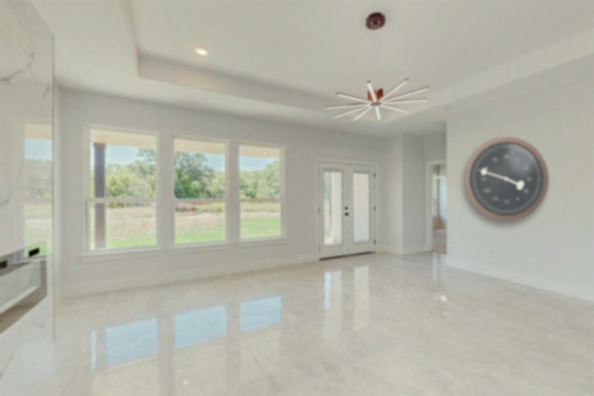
3:48
